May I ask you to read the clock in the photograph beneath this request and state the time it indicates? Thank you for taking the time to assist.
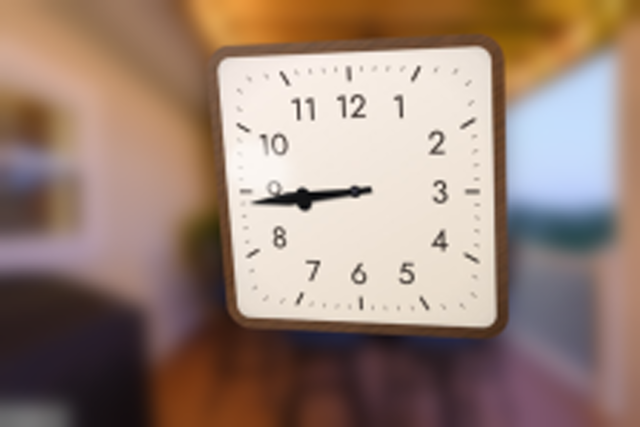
8:44
